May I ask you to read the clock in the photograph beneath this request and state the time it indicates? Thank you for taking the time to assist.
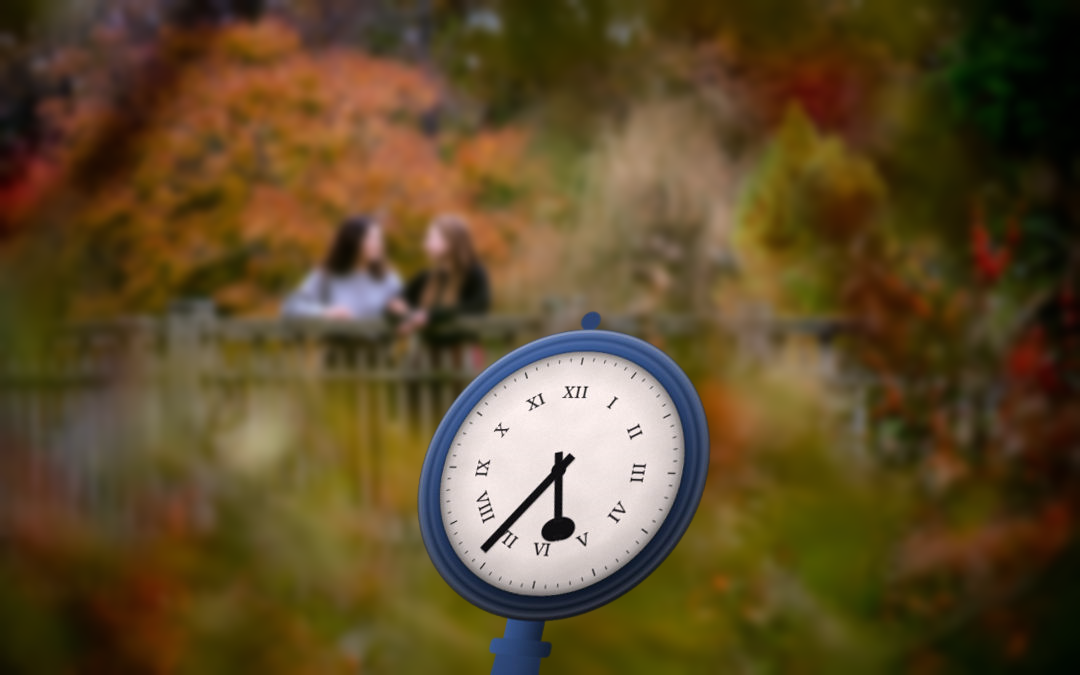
5:36
